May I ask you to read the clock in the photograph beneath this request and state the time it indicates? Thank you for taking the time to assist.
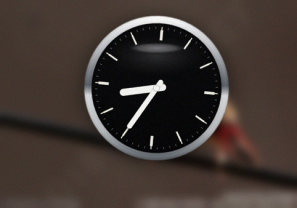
8:35
